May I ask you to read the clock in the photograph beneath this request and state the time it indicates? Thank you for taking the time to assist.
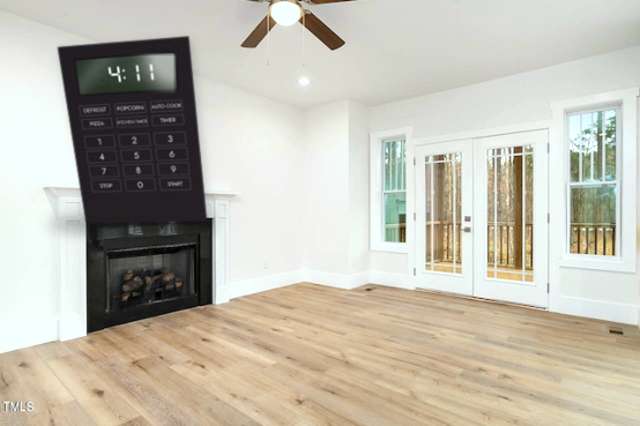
4:11
